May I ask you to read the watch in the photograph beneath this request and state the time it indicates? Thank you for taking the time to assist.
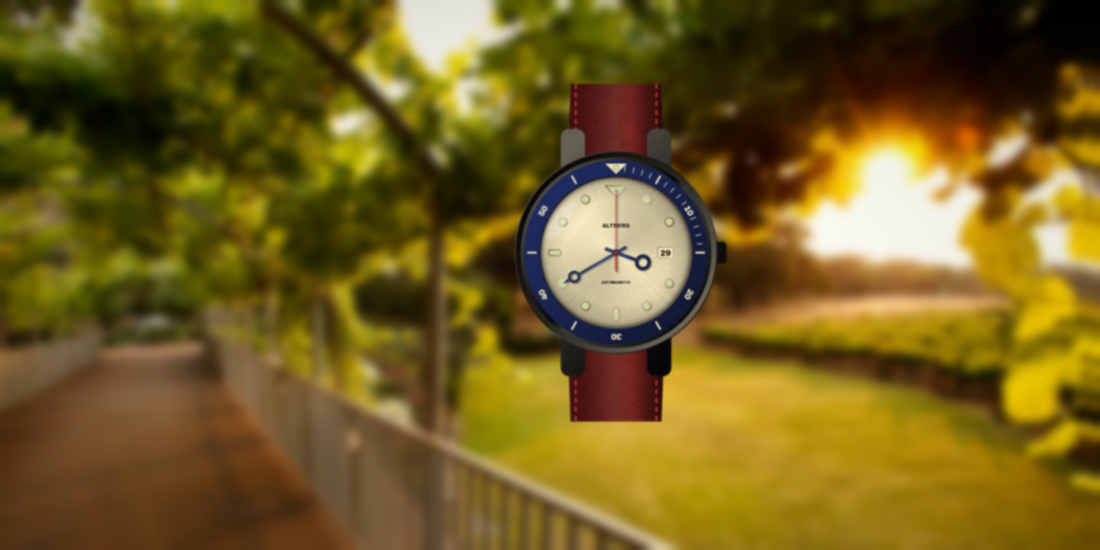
3:40:00
